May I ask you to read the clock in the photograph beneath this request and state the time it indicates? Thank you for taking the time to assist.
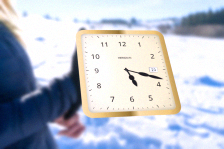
5:18
